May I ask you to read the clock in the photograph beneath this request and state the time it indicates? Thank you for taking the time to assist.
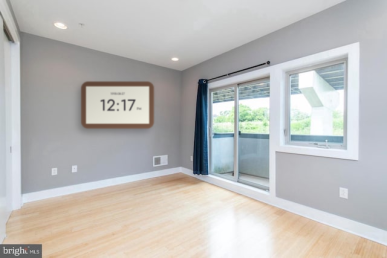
12:17
